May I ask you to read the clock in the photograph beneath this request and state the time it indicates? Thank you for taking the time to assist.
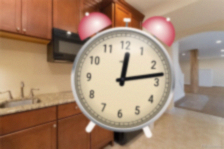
12:13
